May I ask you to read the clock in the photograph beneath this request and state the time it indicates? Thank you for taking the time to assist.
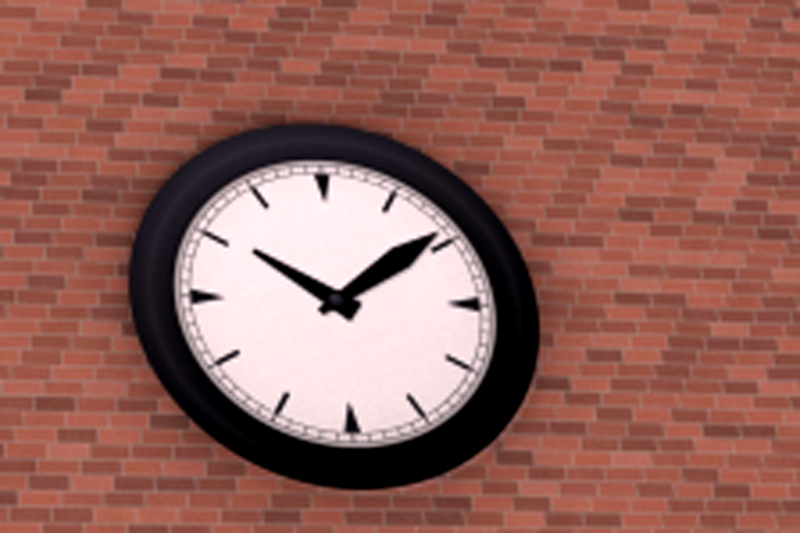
10:09
